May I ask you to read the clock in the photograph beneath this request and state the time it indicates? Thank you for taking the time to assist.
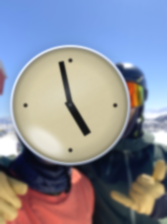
4:58
